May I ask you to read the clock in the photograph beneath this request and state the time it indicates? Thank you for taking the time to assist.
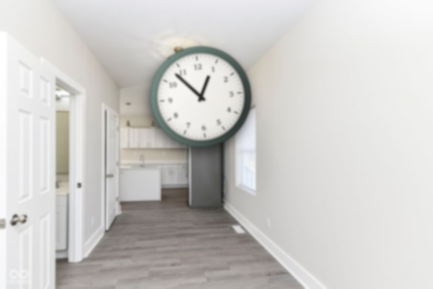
12:53
